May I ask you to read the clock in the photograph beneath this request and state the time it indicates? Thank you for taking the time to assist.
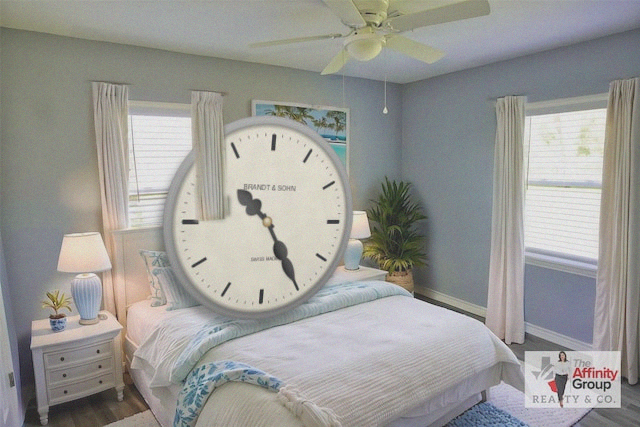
10:25
